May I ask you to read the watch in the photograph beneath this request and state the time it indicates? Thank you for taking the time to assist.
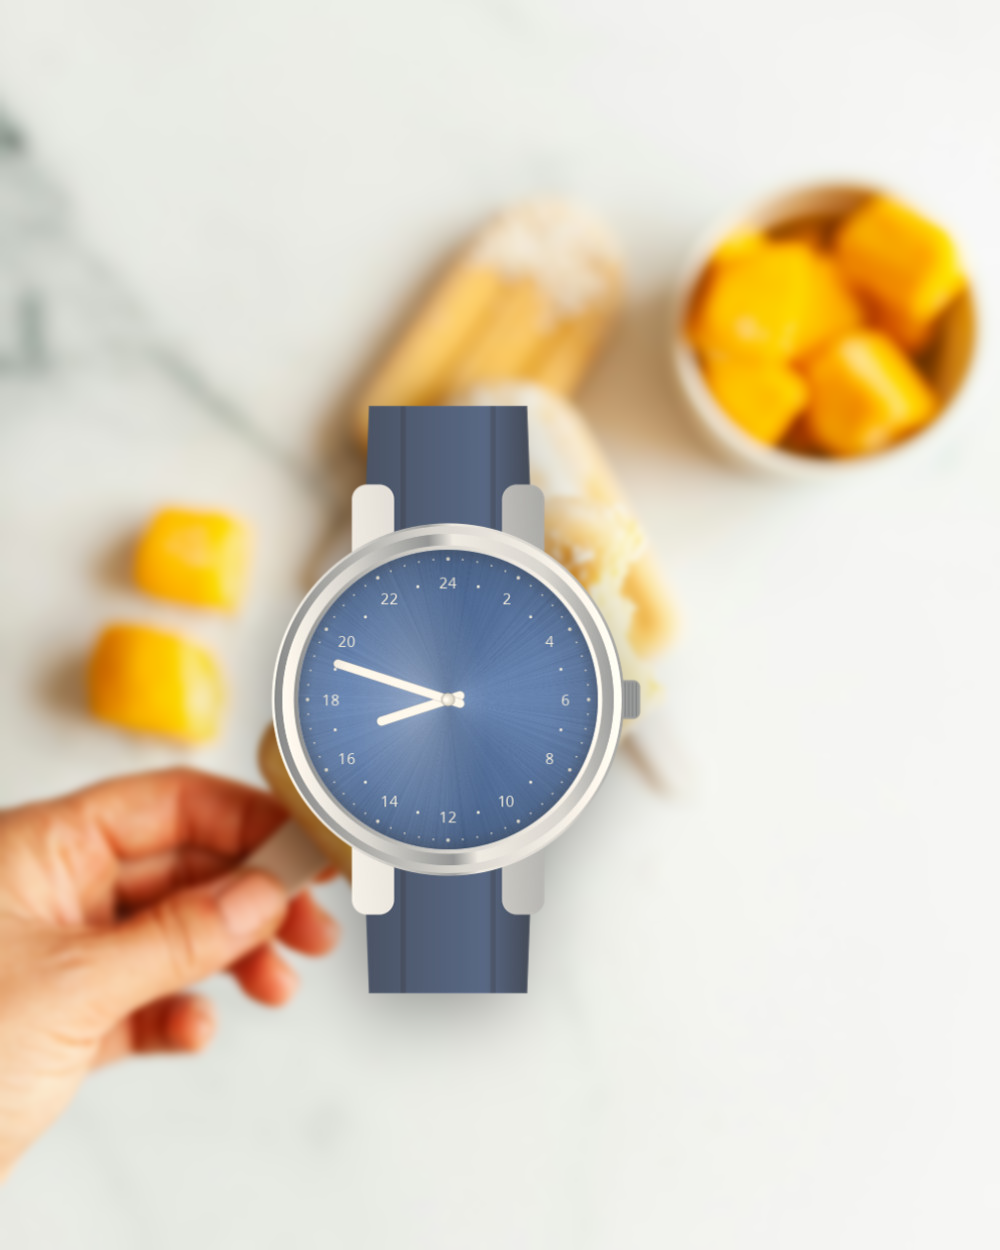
16:48
